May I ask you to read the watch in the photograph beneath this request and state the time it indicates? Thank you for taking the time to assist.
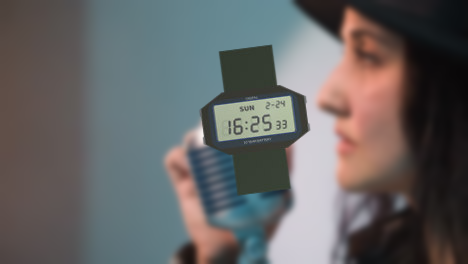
16:25:33
